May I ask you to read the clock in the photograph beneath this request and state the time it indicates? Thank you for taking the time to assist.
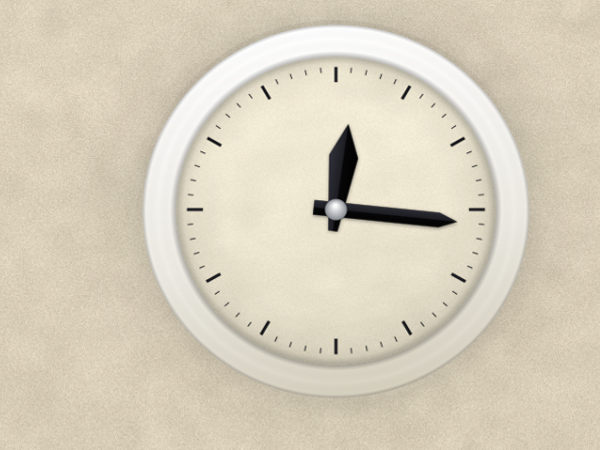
12:16
